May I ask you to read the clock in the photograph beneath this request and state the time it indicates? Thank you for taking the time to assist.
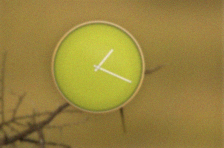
1:19
